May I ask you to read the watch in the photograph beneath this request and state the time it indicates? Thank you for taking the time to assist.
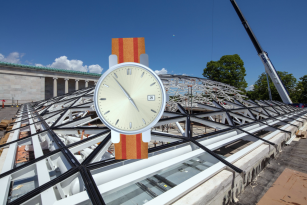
4:54
